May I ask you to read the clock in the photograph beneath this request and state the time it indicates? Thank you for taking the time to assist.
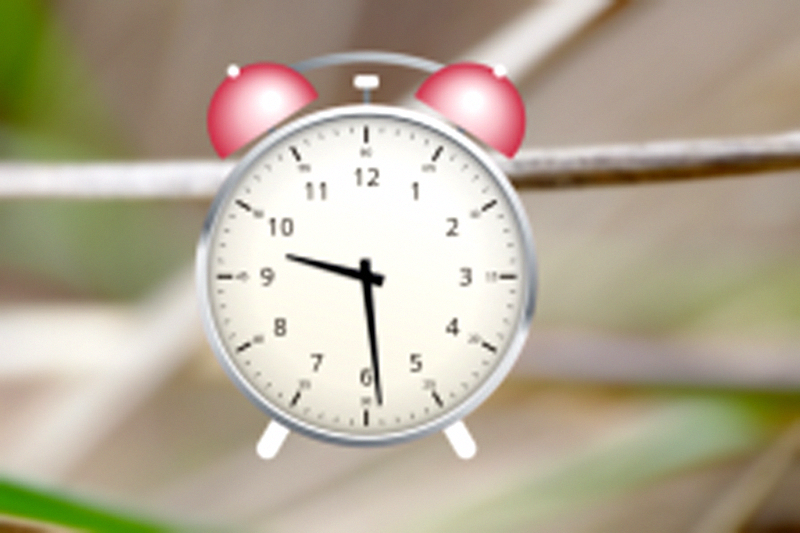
9:29
